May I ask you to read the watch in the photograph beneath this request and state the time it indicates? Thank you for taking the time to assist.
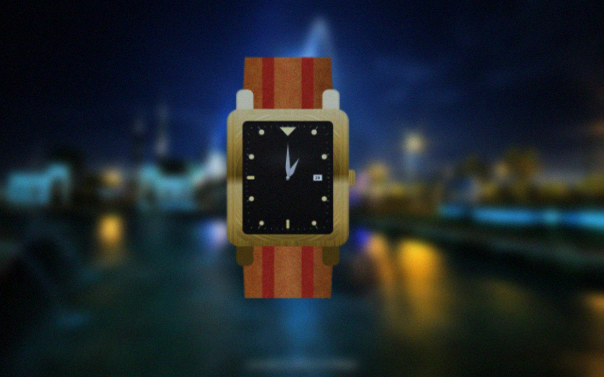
1:00
